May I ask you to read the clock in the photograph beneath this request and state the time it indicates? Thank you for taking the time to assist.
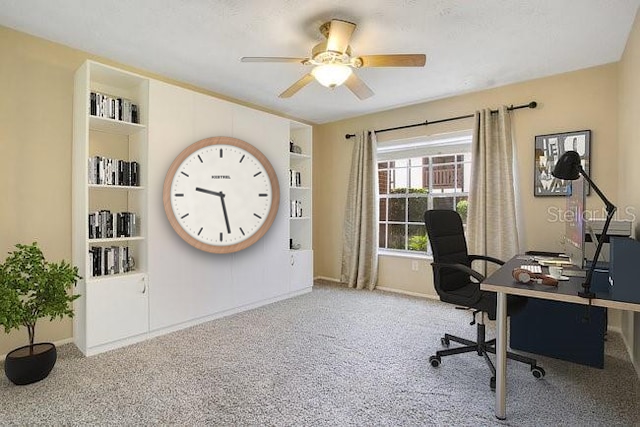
9:28
